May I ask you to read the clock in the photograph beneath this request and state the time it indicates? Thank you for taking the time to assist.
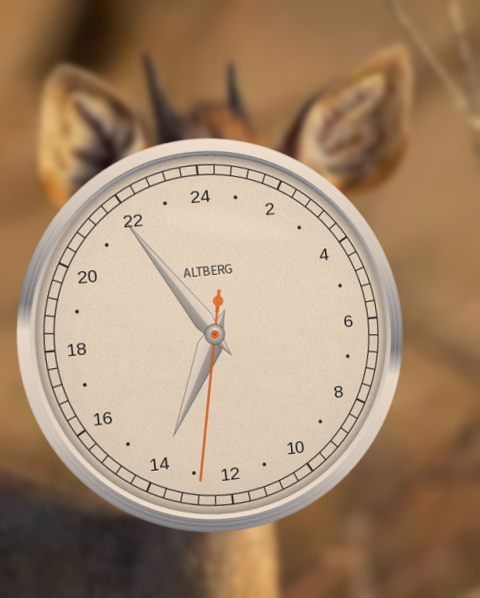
13:54:32
